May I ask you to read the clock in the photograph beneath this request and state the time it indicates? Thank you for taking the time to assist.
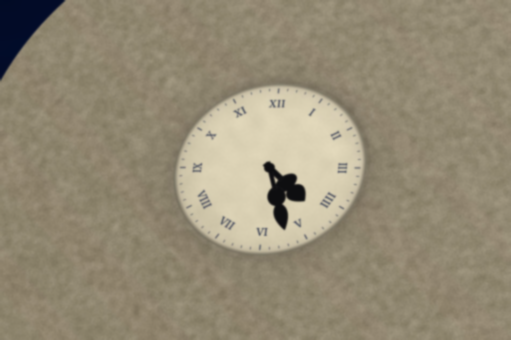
4:27
